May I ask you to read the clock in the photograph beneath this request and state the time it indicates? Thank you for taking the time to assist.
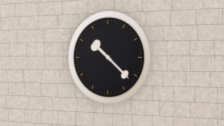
10:22
